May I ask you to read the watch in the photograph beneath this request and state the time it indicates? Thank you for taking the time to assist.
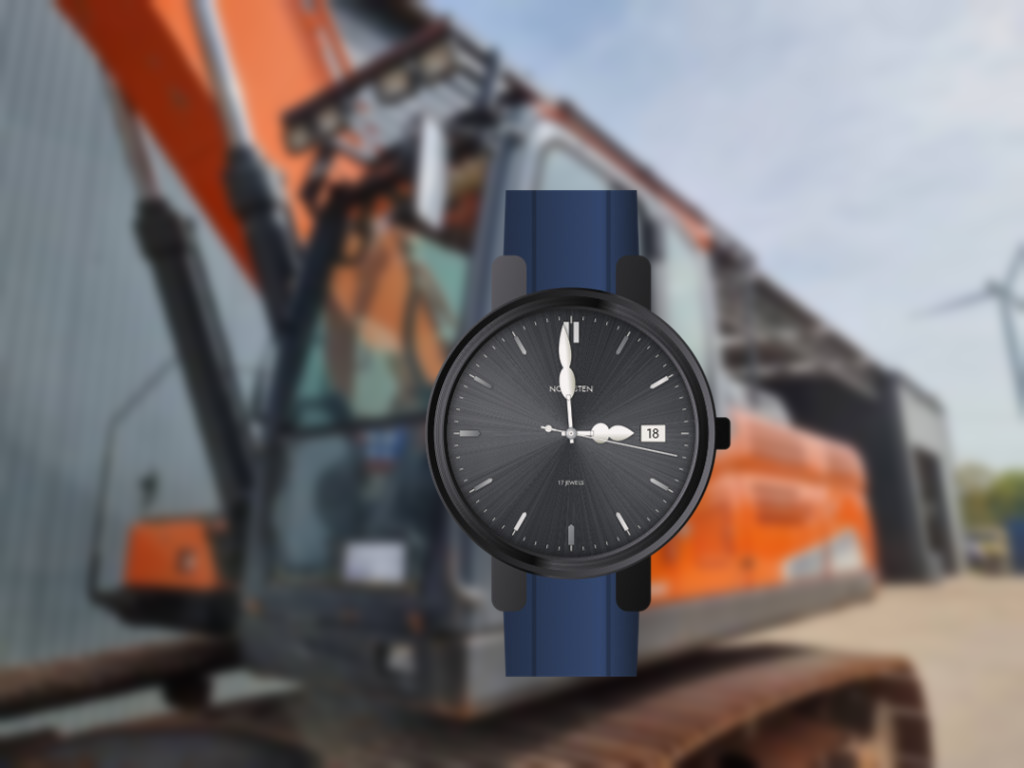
2:59:17
